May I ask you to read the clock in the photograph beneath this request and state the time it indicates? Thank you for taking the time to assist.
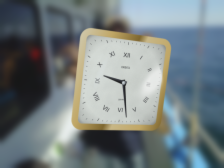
9:28
